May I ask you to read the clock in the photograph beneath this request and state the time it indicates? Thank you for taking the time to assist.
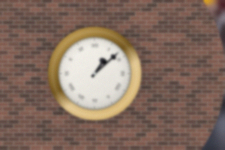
1:08
